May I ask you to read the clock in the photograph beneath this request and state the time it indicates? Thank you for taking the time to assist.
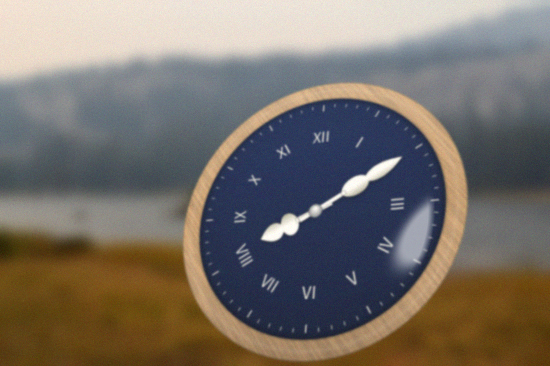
8:10
